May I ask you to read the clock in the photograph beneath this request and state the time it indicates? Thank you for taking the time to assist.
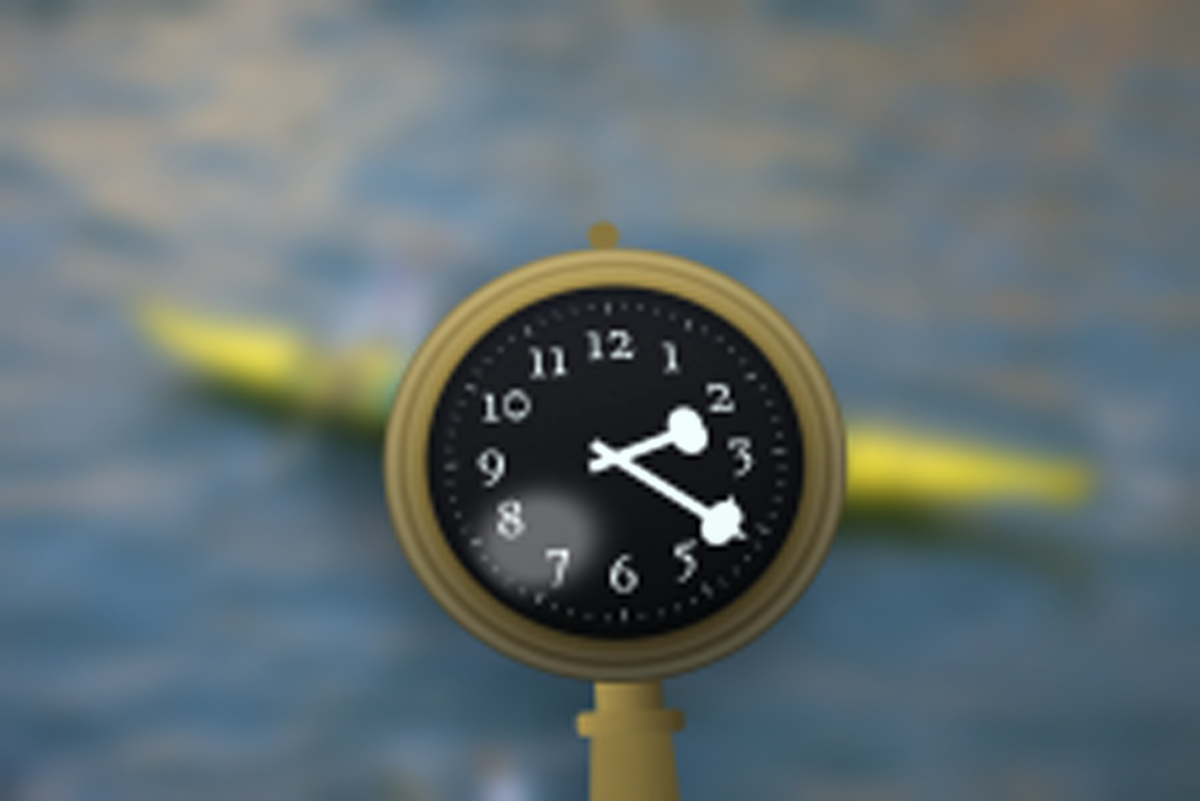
2:21
